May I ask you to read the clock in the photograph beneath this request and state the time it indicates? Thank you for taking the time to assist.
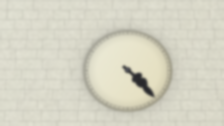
4:23
